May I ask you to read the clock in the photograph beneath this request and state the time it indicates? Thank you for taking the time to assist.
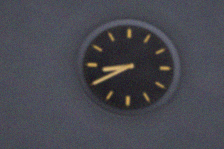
8:40
